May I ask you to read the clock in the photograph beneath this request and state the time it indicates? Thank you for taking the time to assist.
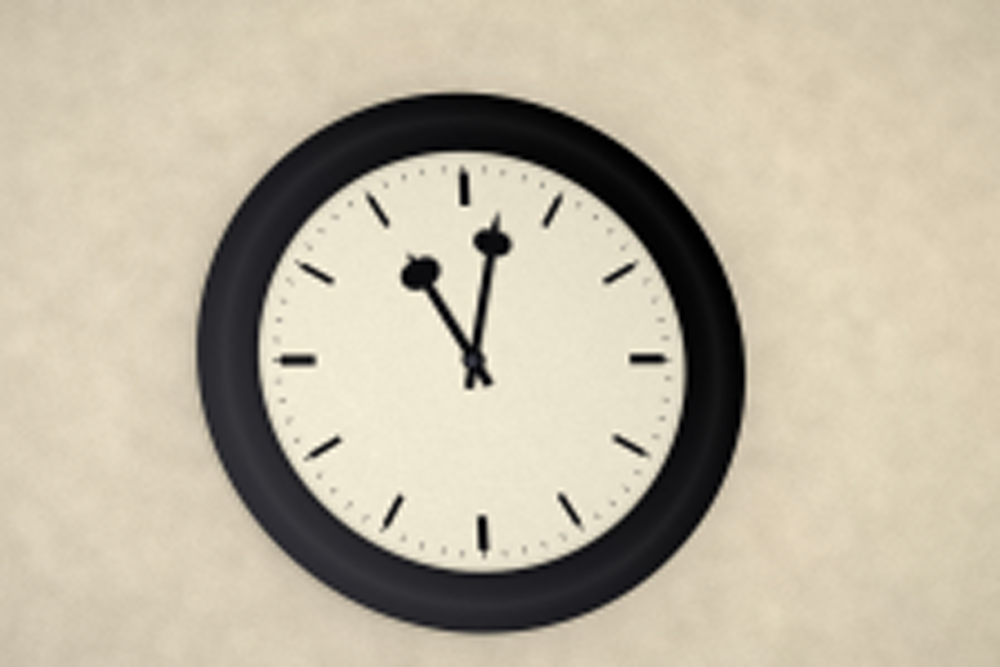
11:02
